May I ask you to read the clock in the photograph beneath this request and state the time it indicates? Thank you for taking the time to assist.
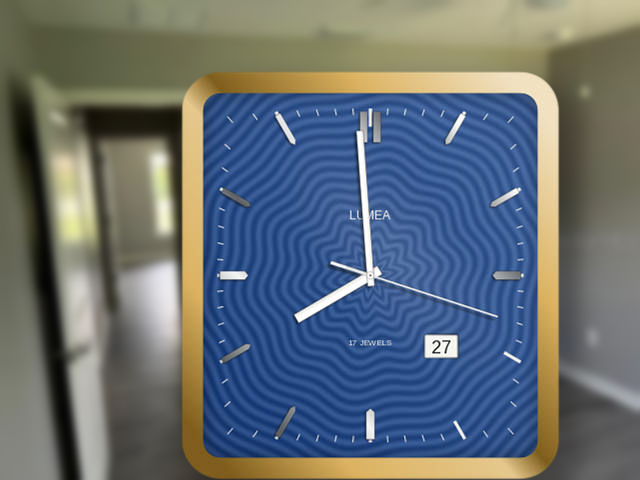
7:59:18
